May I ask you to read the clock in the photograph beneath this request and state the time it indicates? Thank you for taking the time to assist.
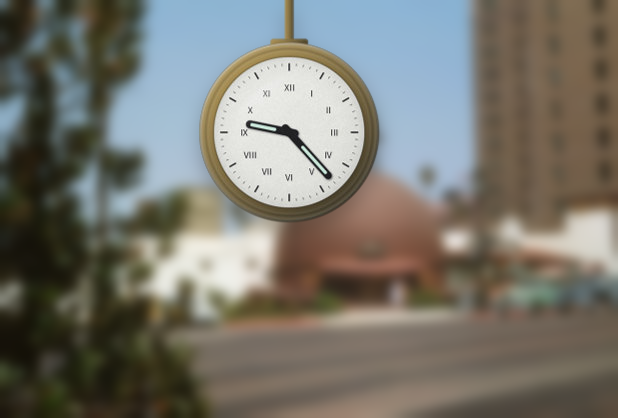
9:23
